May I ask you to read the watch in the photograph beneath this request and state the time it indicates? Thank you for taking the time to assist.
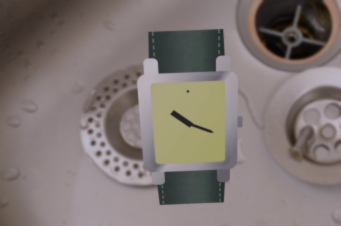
10:19
